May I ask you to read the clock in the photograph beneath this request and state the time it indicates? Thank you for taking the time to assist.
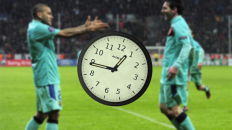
12:44
